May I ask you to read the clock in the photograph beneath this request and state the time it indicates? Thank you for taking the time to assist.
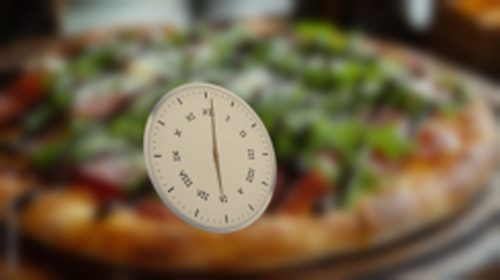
6:01
